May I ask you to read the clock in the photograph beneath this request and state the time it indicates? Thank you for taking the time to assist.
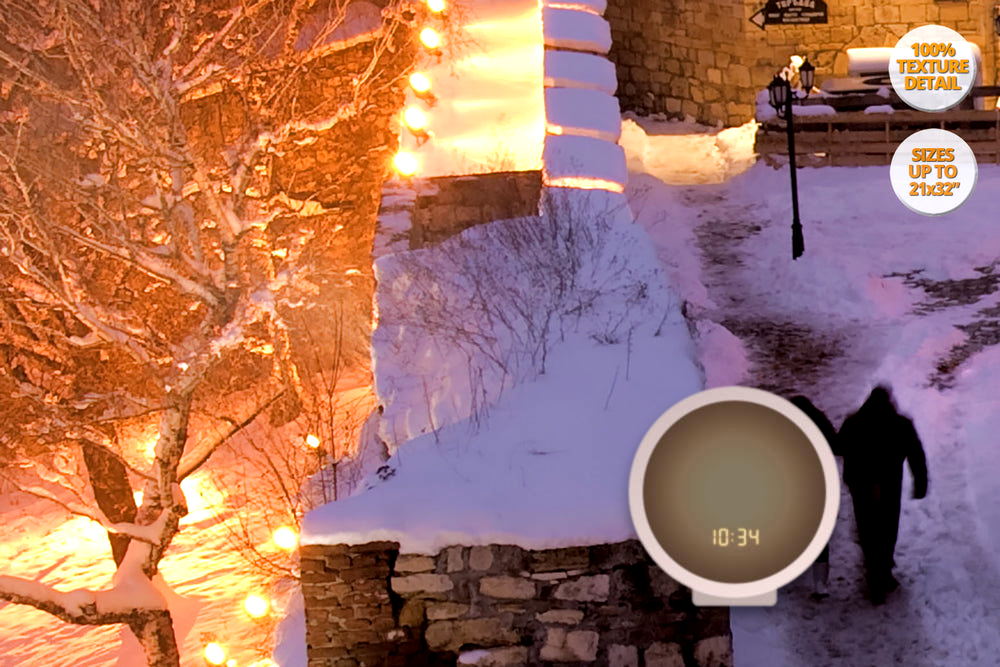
10:34
